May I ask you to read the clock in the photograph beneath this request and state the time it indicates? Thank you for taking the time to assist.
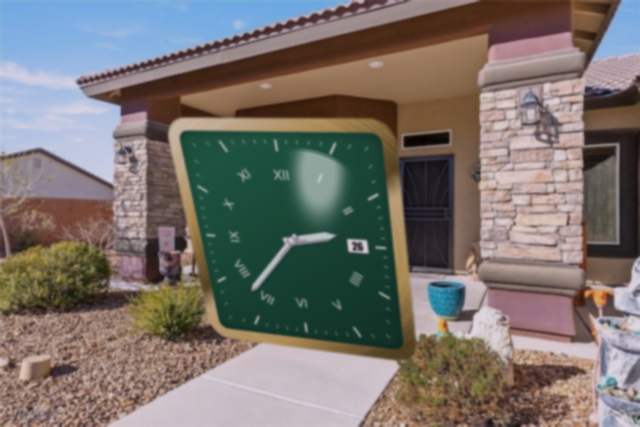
2:37
